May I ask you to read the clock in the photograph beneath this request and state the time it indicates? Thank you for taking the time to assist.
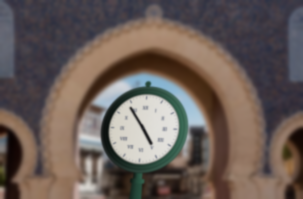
4:54
